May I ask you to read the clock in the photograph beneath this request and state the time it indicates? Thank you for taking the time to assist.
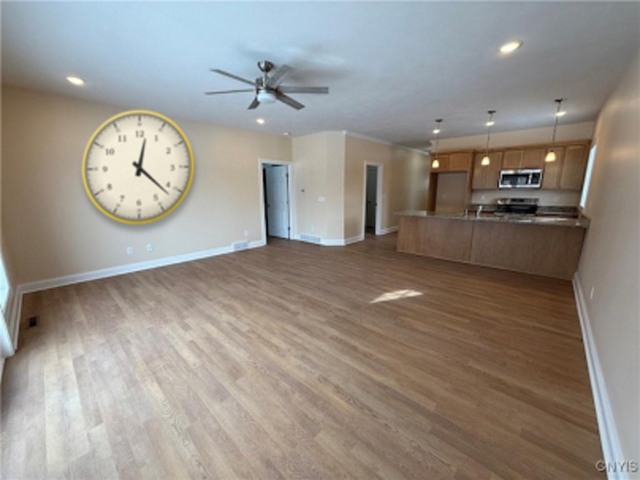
12:22
